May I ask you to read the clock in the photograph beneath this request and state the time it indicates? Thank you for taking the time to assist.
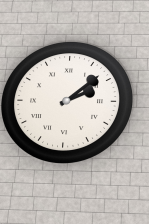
2:08
